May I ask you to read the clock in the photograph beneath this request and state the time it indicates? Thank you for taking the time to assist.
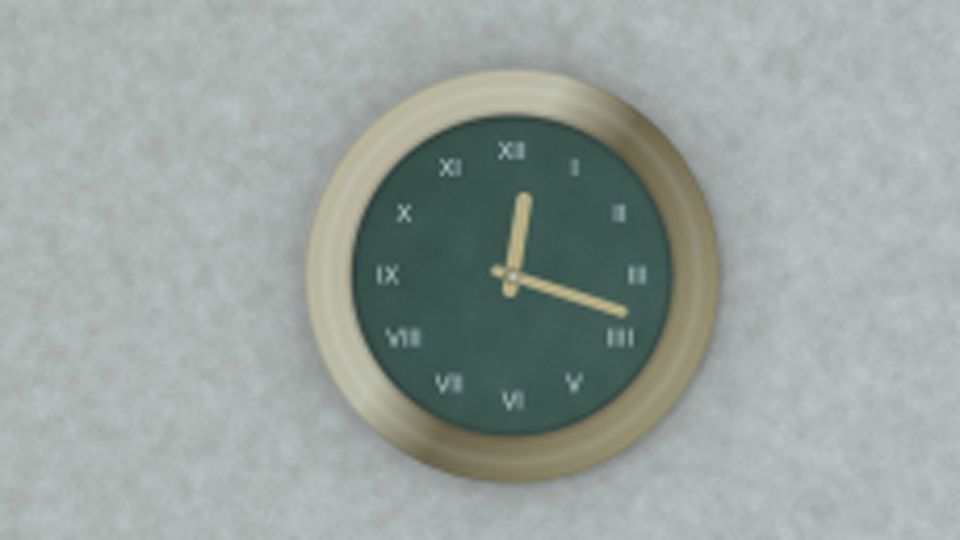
12:18
